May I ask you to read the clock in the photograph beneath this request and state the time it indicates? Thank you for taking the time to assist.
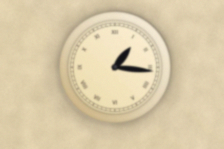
1:16
